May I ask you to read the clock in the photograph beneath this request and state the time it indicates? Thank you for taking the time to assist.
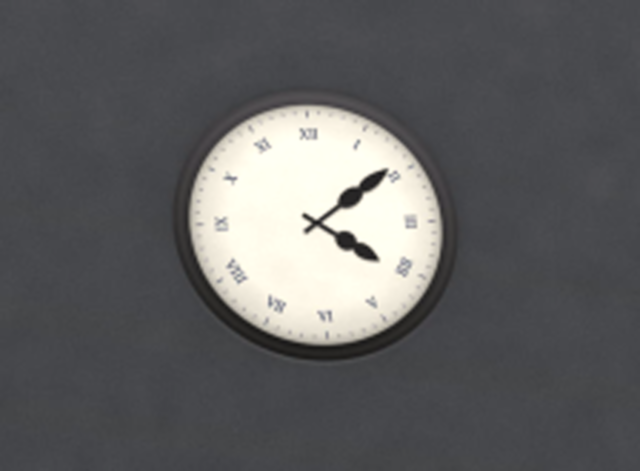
4:09
